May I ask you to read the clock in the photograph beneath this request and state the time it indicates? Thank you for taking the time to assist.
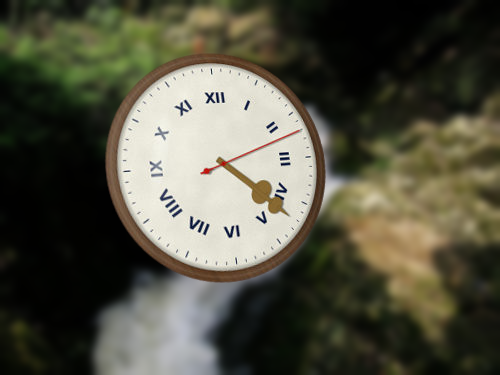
4:22:12
